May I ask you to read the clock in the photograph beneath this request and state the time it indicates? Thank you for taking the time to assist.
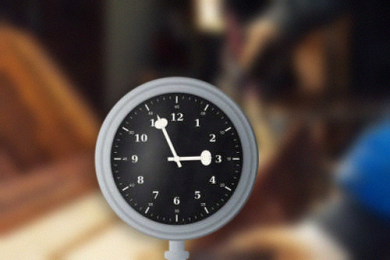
2:56
